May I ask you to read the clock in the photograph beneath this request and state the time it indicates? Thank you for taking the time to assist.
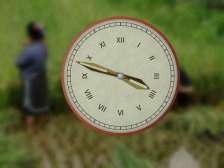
3:48
